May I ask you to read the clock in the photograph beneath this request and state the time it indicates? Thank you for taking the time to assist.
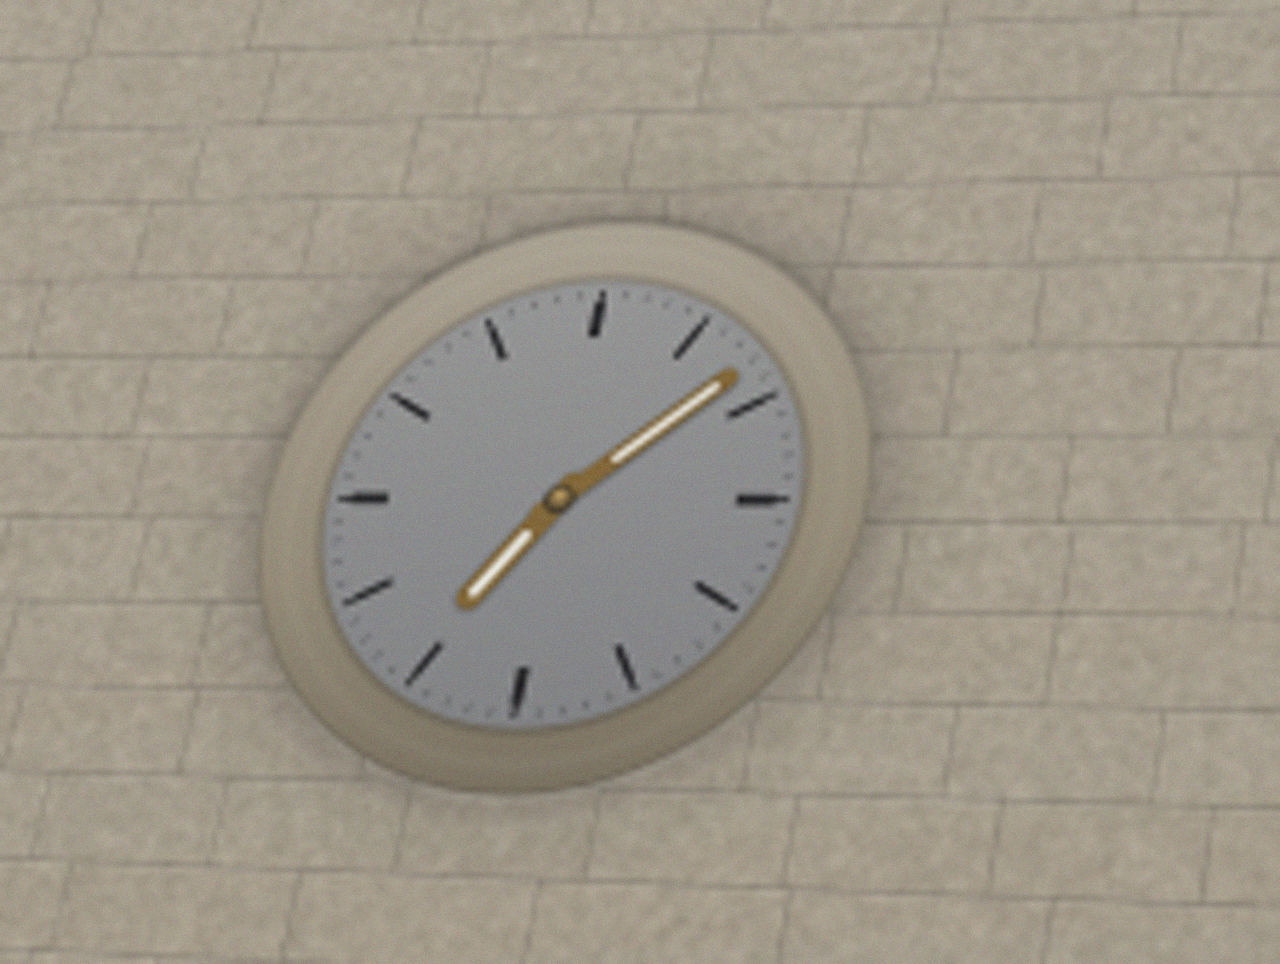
7:08
